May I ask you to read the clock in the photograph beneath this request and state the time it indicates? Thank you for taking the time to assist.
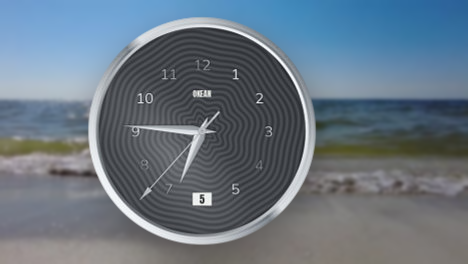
6:45:37
